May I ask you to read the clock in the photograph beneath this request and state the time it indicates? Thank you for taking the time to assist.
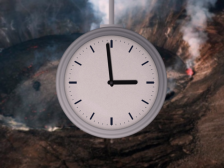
2:59
